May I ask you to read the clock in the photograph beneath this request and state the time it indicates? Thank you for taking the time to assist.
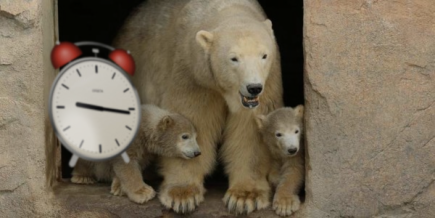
9:16
